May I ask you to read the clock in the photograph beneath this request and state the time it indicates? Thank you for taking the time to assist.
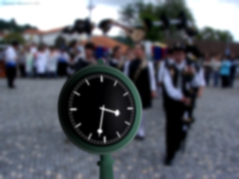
3:32
